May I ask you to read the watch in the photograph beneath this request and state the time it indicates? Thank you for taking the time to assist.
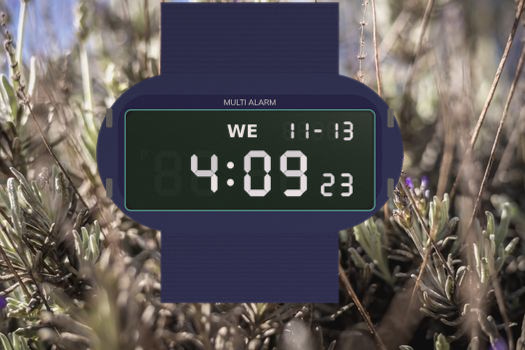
4:09:23
